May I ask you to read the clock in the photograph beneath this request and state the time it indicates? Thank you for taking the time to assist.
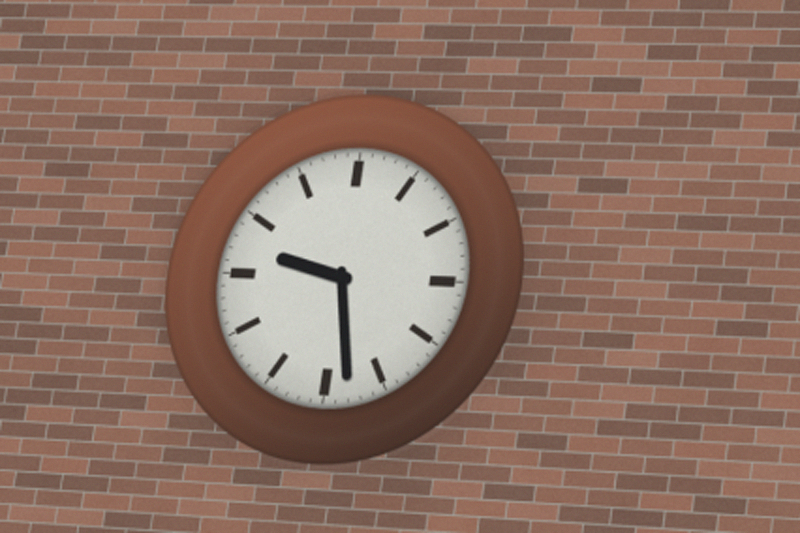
9:28
